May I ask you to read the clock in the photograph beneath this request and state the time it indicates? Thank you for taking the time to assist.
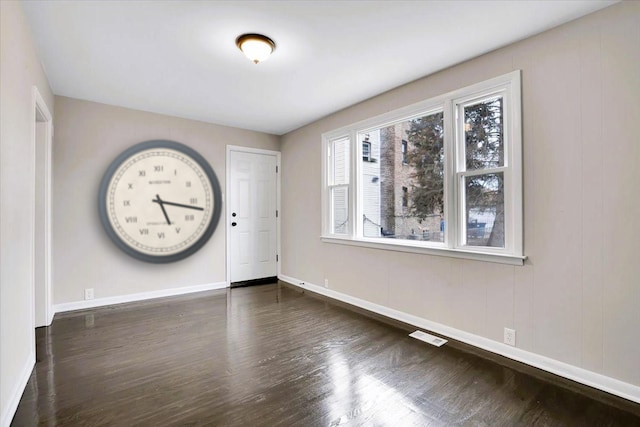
5:17
